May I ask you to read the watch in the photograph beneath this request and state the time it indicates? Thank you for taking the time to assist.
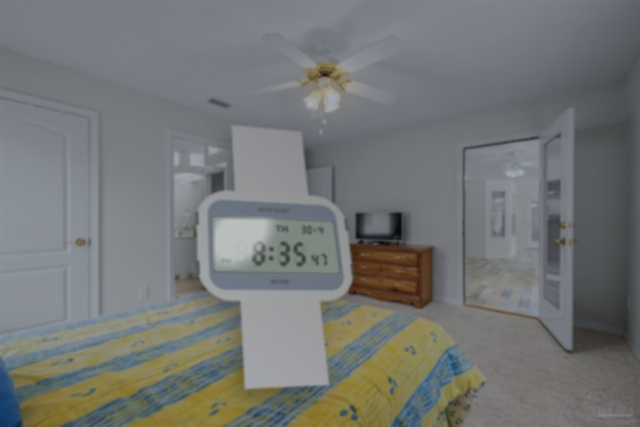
8:35:47
